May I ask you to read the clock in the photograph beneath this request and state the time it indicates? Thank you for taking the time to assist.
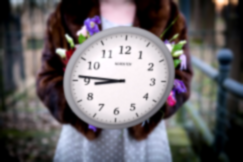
8:46
